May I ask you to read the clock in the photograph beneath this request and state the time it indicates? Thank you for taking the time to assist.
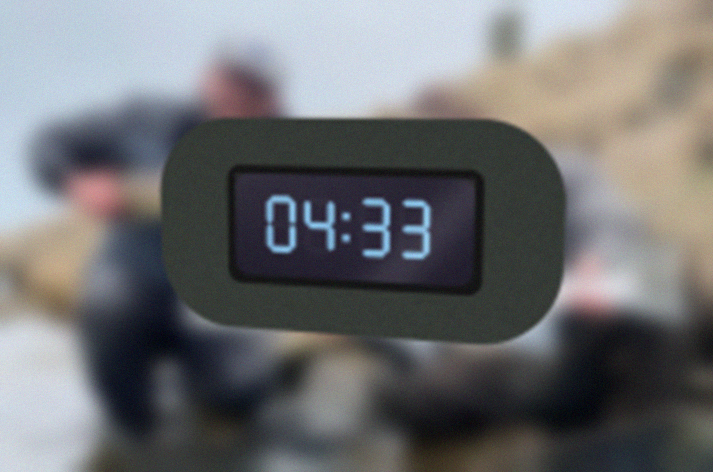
4:33
